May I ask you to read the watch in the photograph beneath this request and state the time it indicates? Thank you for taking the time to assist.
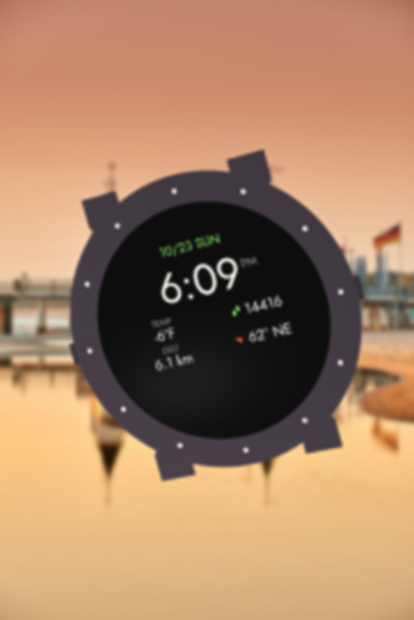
6:09
